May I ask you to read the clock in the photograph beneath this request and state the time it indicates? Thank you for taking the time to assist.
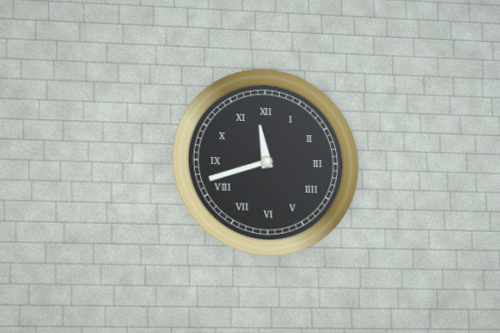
11:42
